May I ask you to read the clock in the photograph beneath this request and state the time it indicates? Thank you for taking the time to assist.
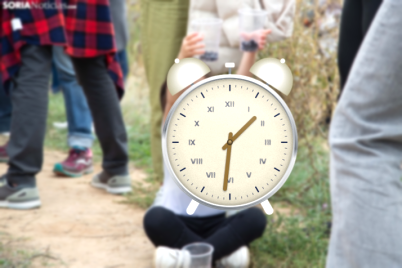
1:31
